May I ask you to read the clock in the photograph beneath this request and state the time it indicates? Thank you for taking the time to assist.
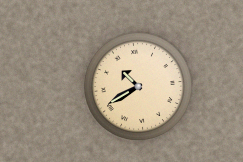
10:41
